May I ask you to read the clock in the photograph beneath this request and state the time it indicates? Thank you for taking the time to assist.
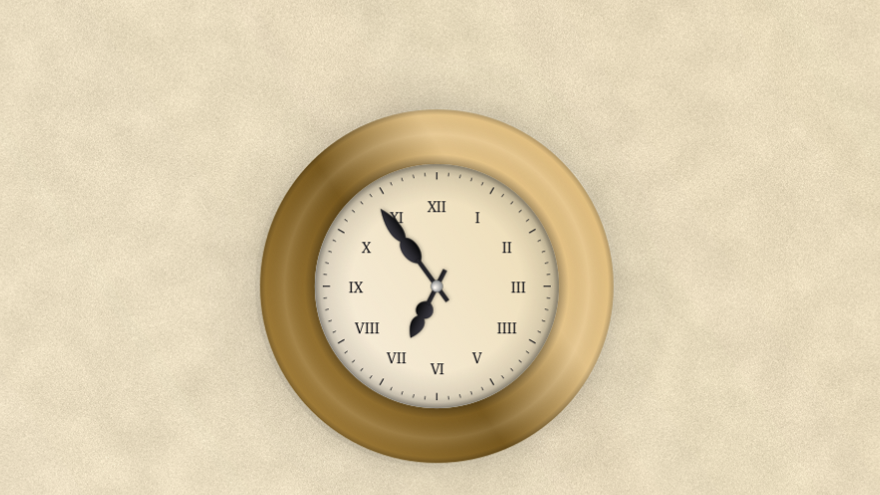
6:54
